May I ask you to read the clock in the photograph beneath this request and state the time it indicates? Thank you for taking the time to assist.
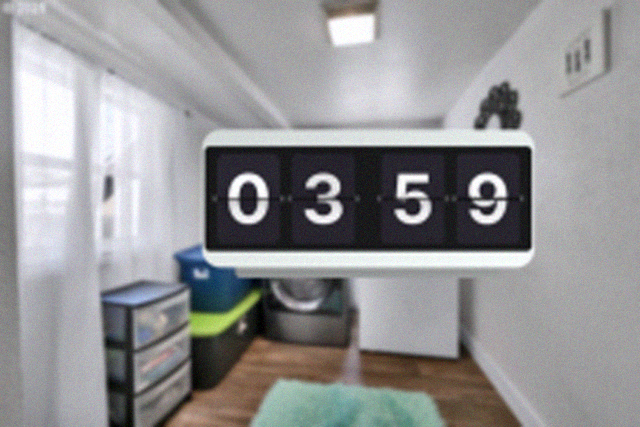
3:59
